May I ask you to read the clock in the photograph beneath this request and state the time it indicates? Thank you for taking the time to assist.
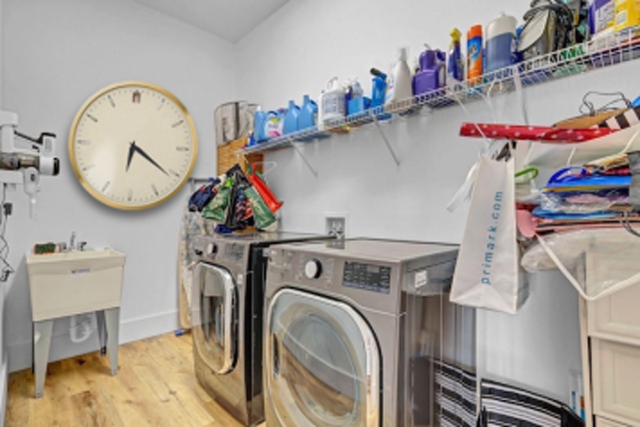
6:21
